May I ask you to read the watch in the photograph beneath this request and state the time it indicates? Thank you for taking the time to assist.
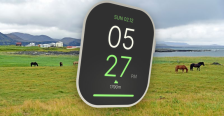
5:27
